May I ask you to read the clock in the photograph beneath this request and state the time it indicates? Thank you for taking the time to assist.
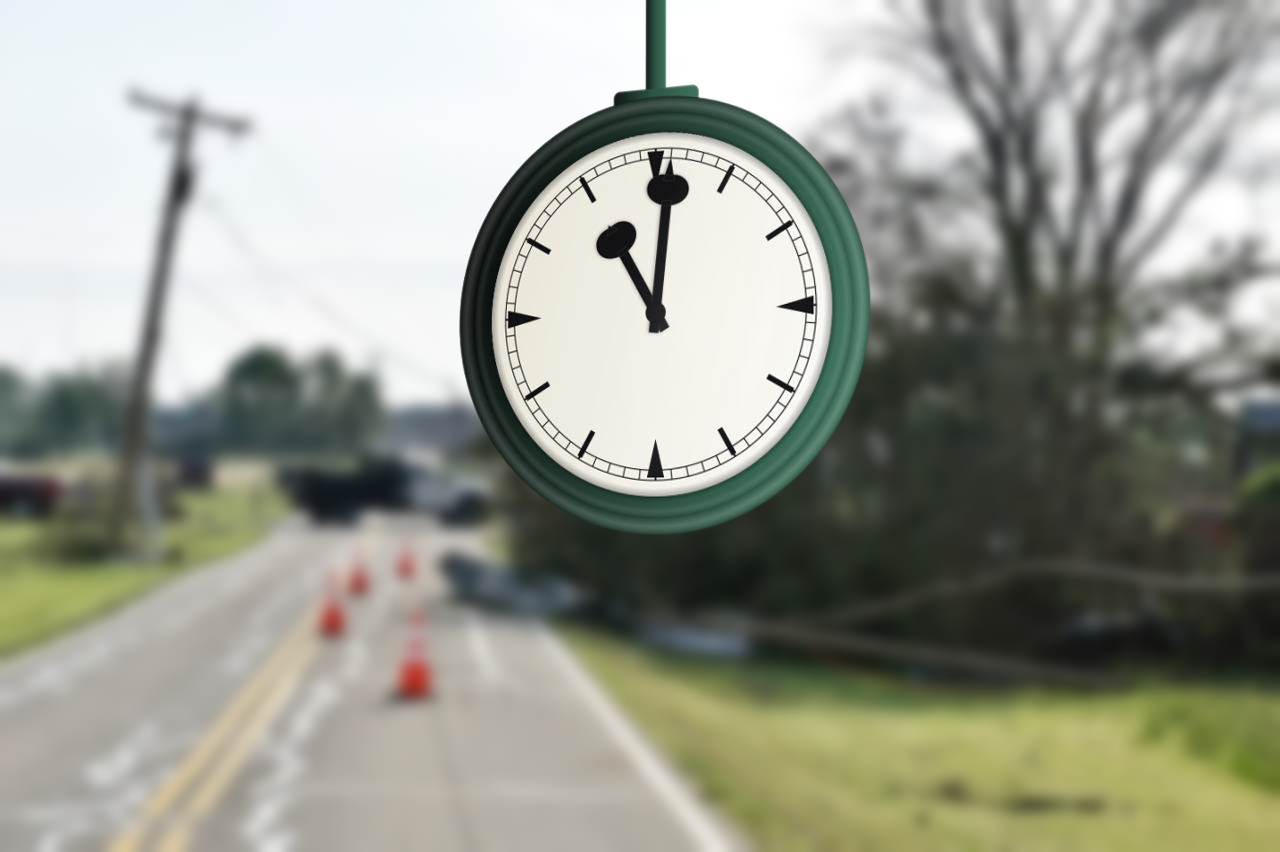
11:01
